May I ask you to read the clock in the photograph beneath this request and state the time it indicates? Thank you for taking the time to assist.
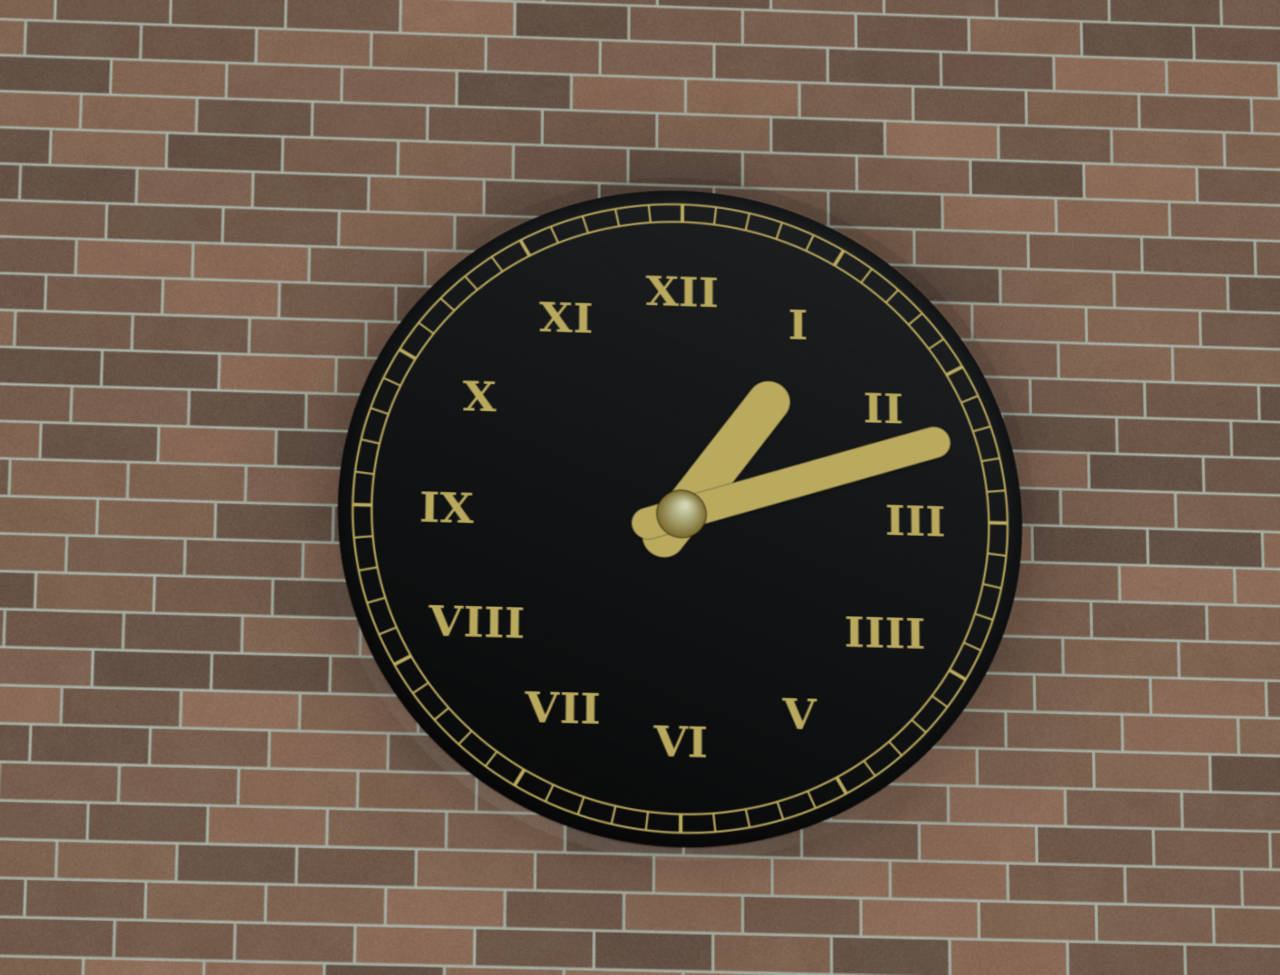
1:12
